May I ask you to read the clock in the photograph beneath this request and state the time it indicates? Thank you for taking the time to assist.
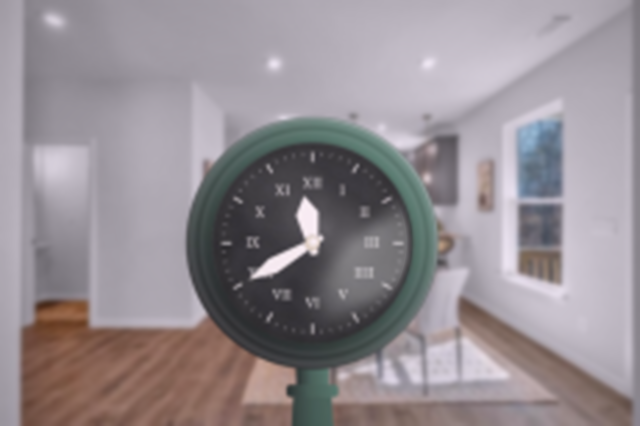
11:40
